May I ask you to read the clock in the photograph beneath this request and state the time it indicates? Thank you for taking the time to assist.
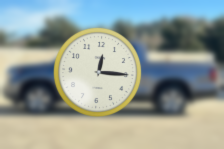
12:15
